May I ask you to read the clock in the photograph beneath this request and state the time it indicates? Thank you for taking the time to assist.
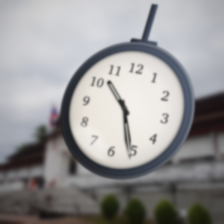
10:26
